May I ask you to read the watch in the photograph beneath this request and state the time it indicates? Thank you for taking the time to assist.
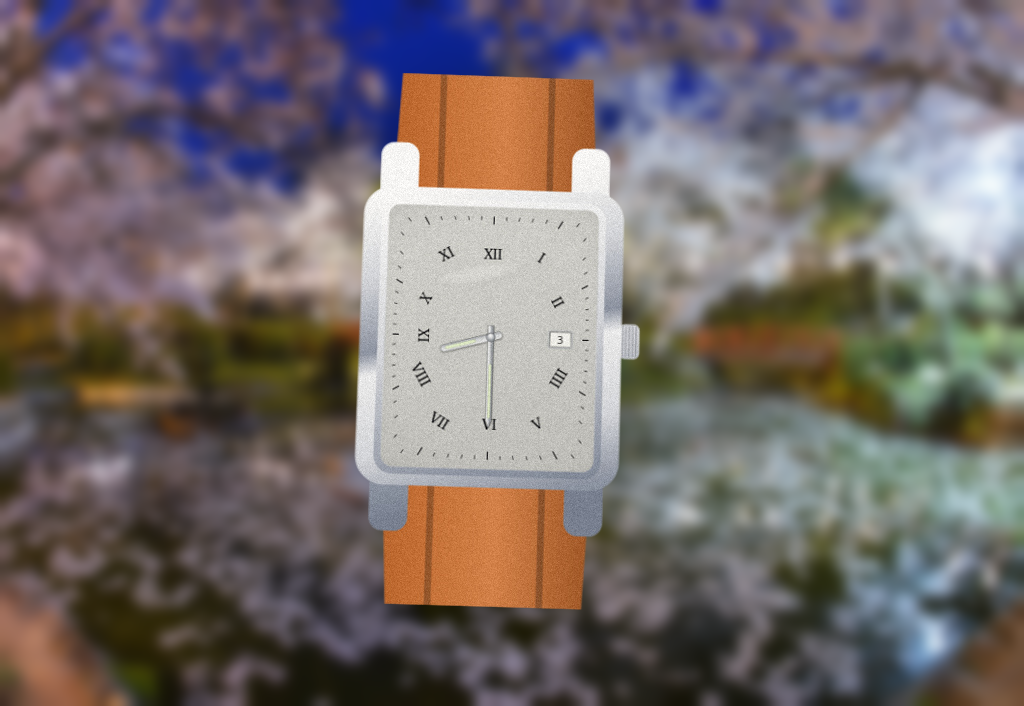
8:30
